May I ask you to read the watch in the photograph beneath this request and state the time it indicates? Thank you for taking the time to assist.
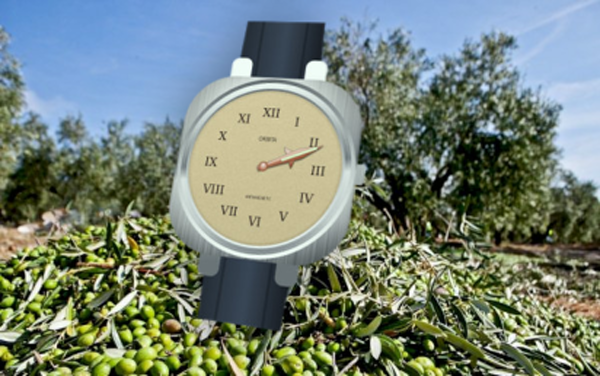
2:11
